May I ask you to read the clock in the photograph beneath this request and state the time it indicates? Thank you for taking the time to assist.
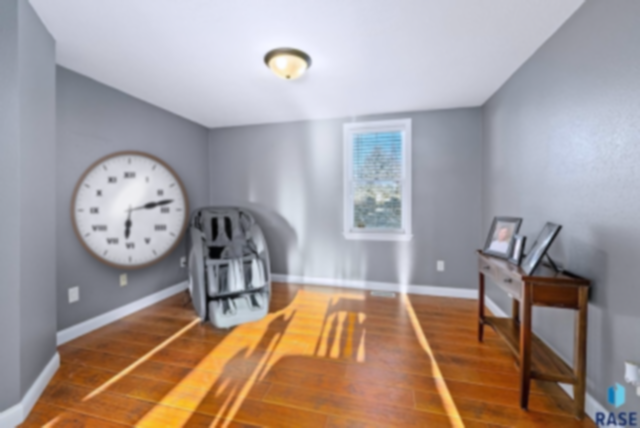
6:13
